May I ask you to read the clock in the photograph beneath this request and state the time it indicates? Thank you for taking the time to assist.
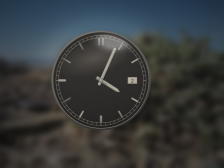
4:04
